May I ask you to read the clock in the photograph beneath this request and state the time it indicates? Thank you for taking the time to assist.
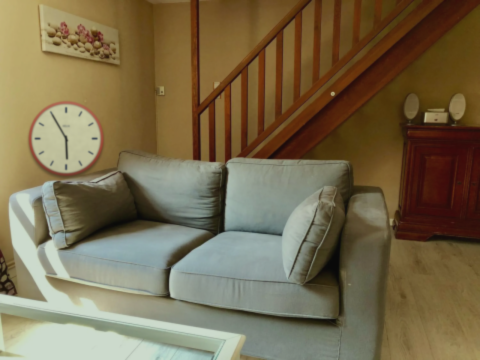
5:55
